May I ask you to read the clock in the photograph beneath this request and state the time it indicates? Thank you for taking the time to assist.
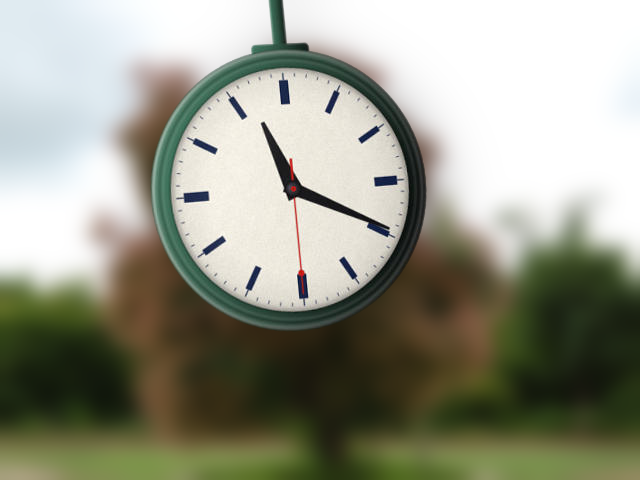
11:19:30
